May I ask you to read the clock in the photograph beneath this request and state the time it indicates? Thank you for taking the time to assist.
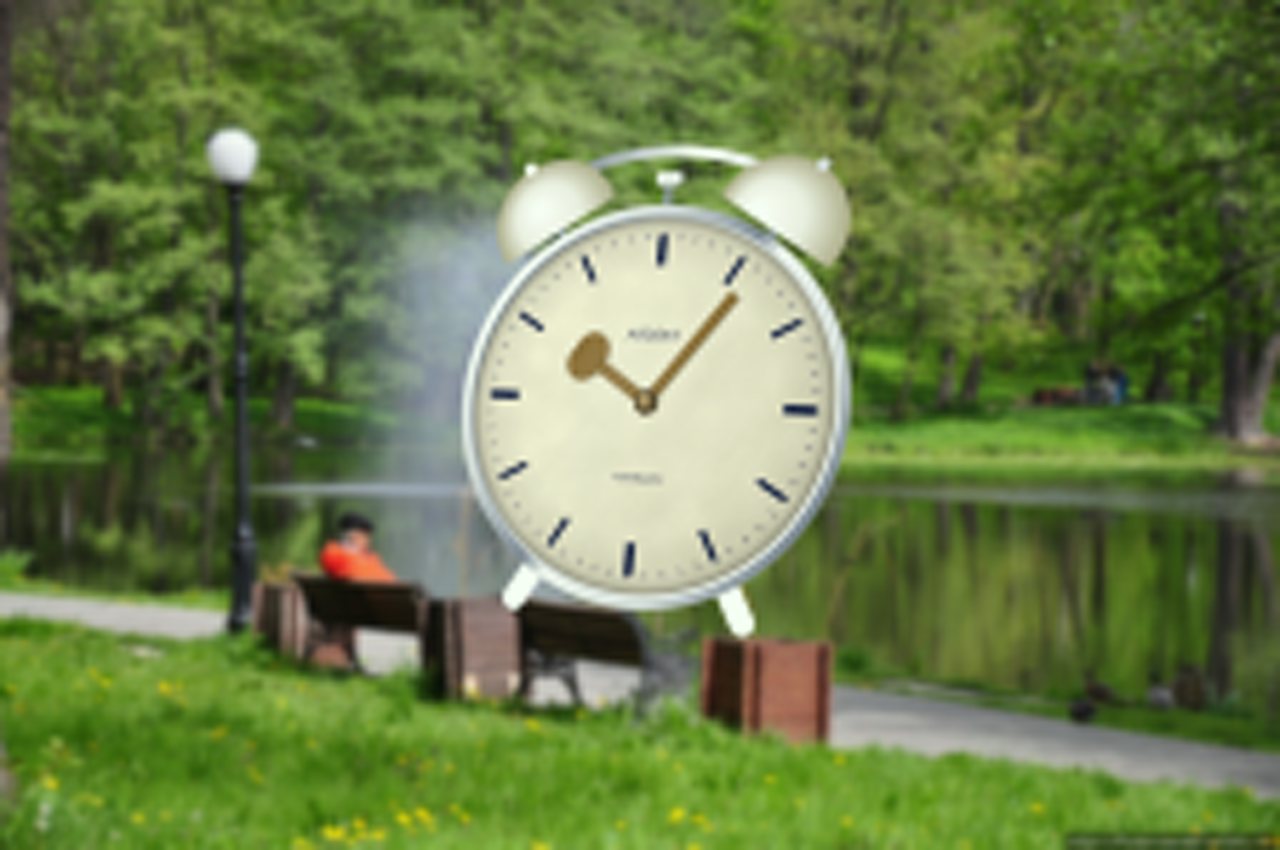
10:06
